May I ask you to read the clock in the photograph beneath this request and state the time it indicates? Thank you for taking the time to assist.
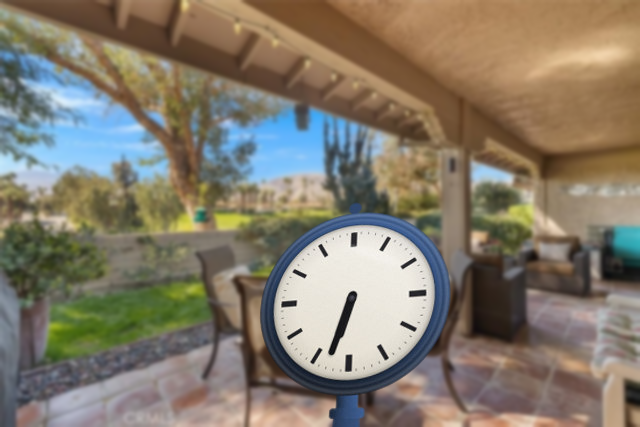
6:33
